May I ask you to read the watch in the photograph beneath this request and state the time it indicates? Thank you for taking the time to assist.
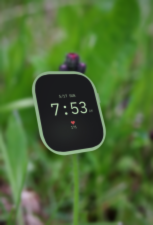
7:53
